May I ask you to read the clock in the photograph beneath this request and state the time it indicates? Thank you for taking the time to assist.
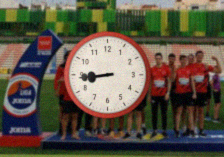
8:44
